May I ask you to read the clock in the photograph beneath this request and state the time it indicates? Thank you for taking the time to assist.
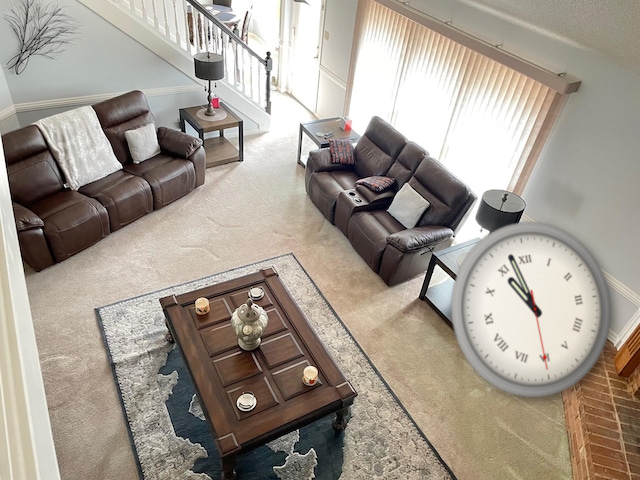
10:57:30
